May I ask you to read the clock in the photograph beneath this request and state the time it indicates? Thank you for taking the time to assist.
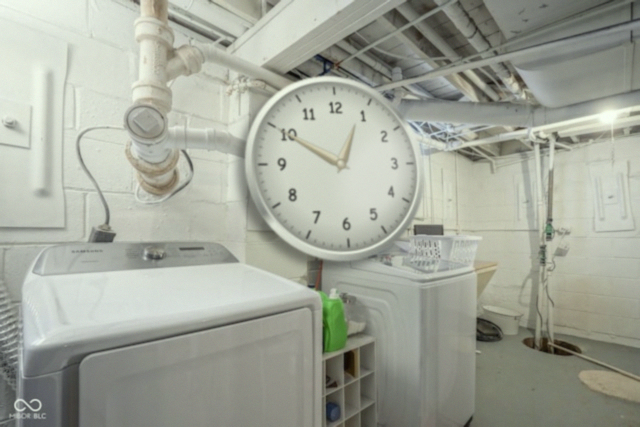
12:50
